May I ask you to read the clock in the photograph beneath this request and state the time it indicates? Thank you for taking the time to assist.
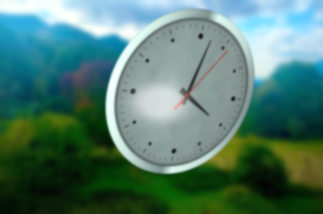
4:02:06
